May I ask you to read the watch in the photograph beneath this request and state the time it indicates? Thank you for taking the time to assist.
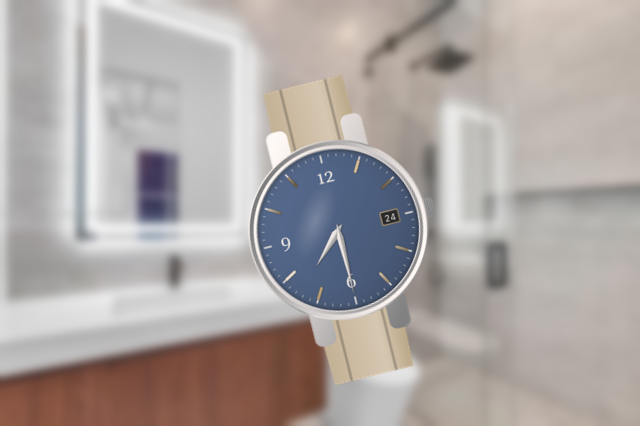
7:30
